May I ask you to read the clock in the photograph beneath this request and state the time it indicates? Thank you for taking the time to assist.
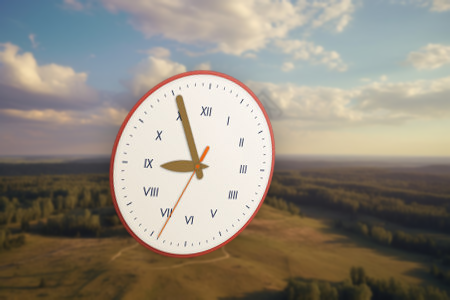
8:55:34
